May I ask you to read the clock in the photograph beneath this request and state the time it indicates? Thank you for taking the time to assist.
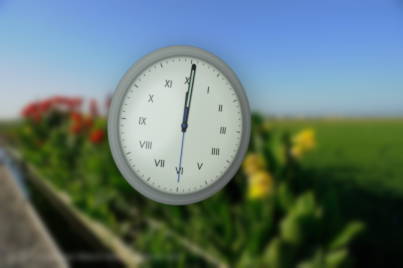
12:00:30
